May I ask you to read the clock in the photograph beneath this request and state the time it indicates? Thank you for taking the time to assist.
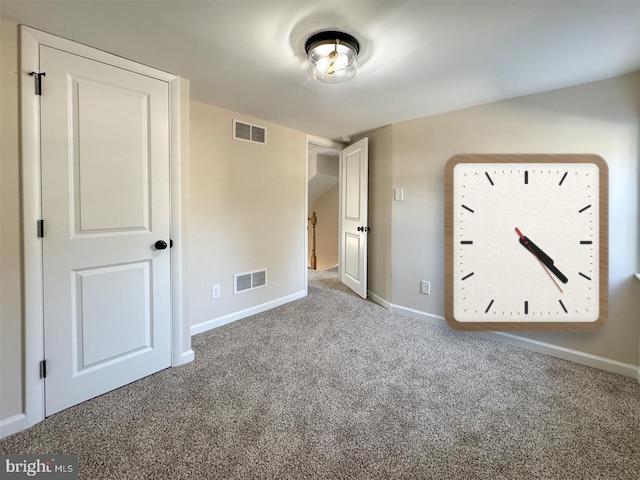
4:22:24
